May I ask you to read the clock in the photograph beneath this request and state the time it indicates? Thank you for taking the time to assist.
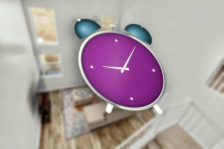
9:06
